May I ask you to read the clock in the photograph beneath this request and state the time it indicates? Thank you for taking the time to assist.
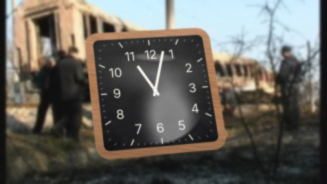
11:03
